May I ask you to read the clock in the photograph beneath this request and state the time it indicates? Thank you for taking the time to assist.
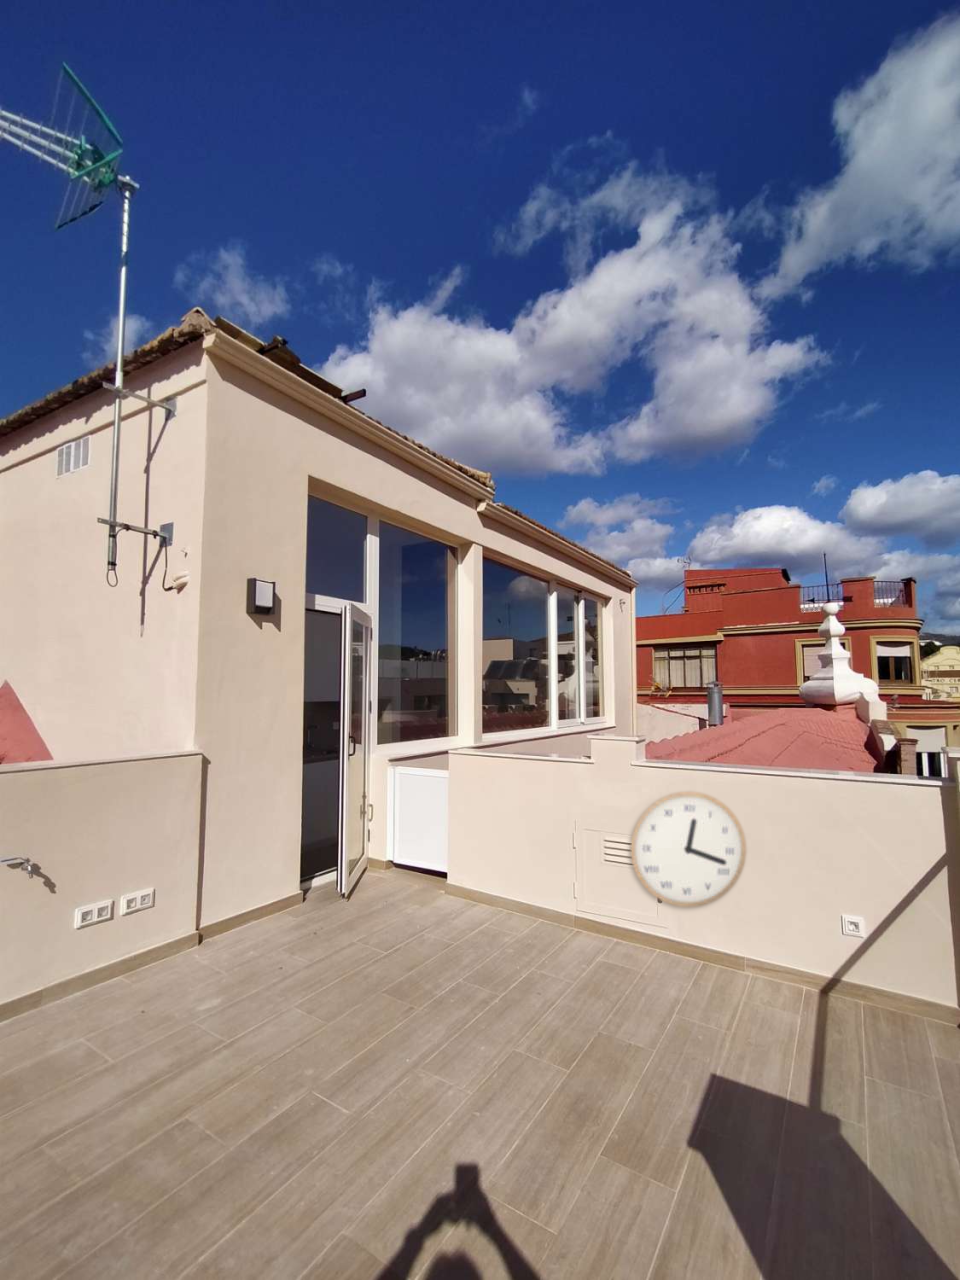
12:18
